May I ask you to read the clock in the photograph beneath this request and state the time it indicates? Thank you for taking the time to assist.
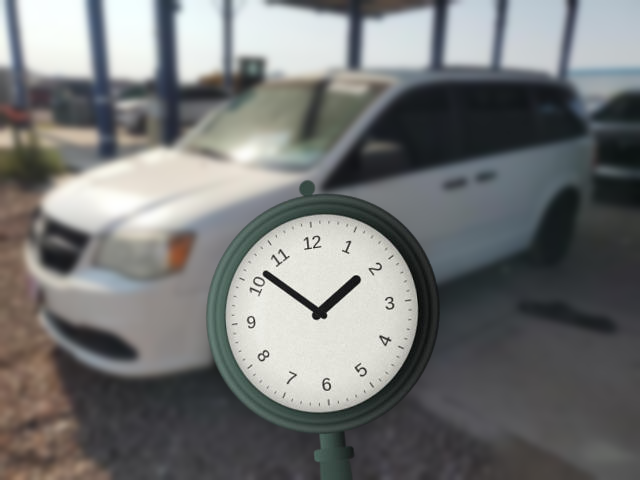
1:52
